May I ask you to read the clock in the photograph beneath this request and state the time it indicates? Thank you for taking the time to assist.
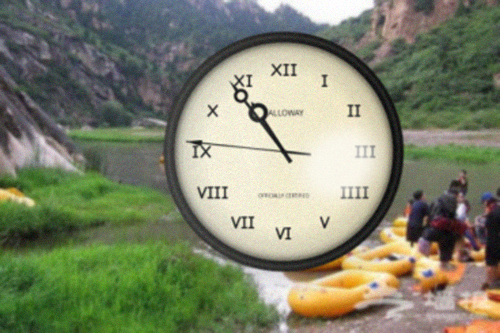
10:53:46
